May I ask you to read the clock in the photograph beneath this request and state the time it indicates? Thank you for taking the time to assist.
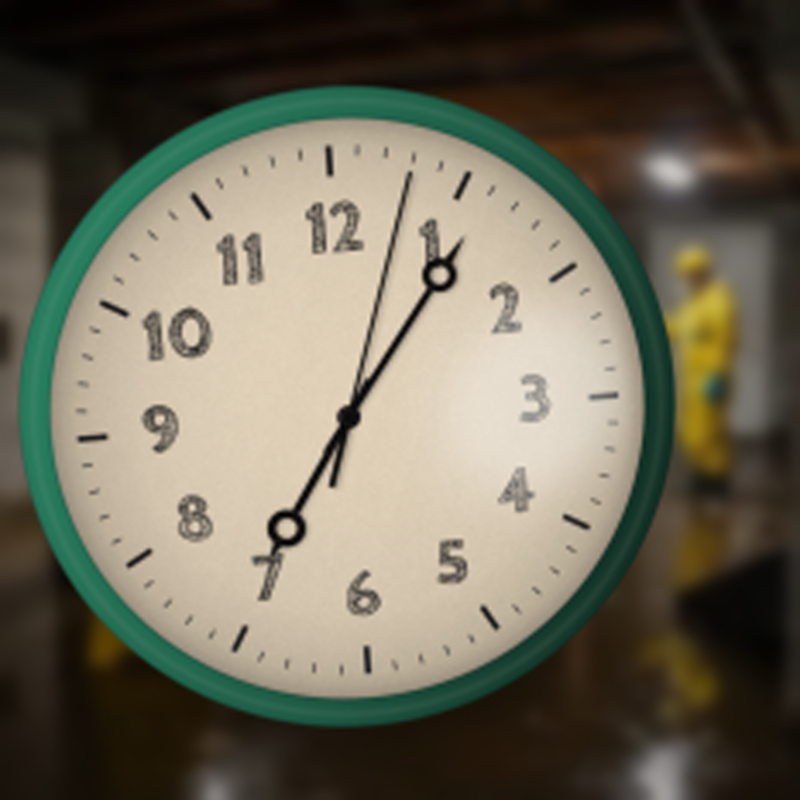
7:06:03
